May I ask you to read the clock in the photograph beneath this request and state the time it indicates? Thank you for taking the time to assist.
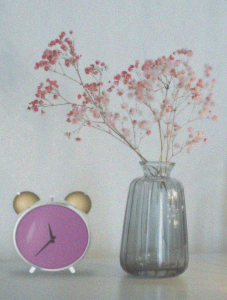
11:37
